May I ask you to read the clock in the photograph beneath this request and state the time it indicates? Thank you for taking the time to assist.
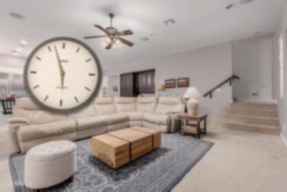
5:57
